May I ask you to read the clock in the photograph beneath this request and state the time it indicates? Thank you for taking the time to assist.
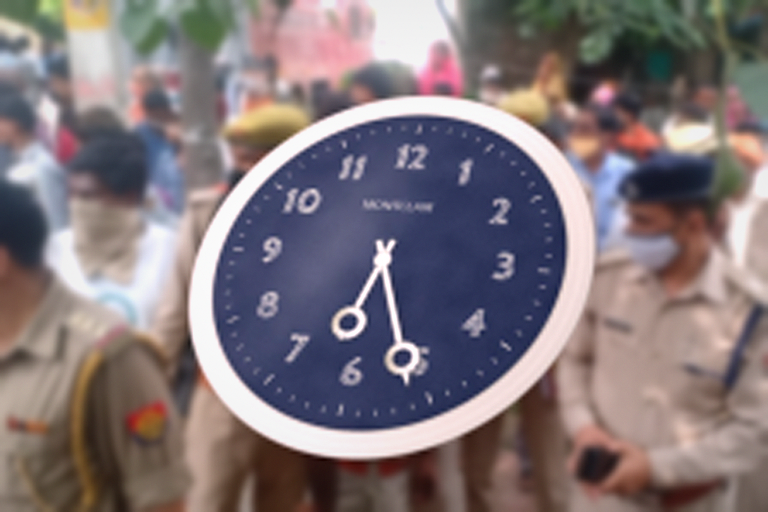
6:26
